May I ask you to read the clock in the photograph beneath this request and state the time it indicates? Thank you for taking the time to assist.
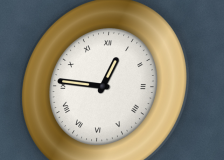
12:46
